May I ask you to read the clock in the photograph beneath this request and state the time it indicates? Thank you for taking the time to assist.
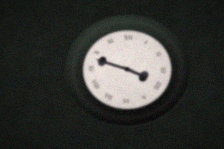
3:48
